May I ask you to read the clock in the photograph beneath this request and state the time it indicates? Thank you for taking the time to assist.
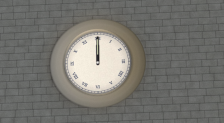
12:00
